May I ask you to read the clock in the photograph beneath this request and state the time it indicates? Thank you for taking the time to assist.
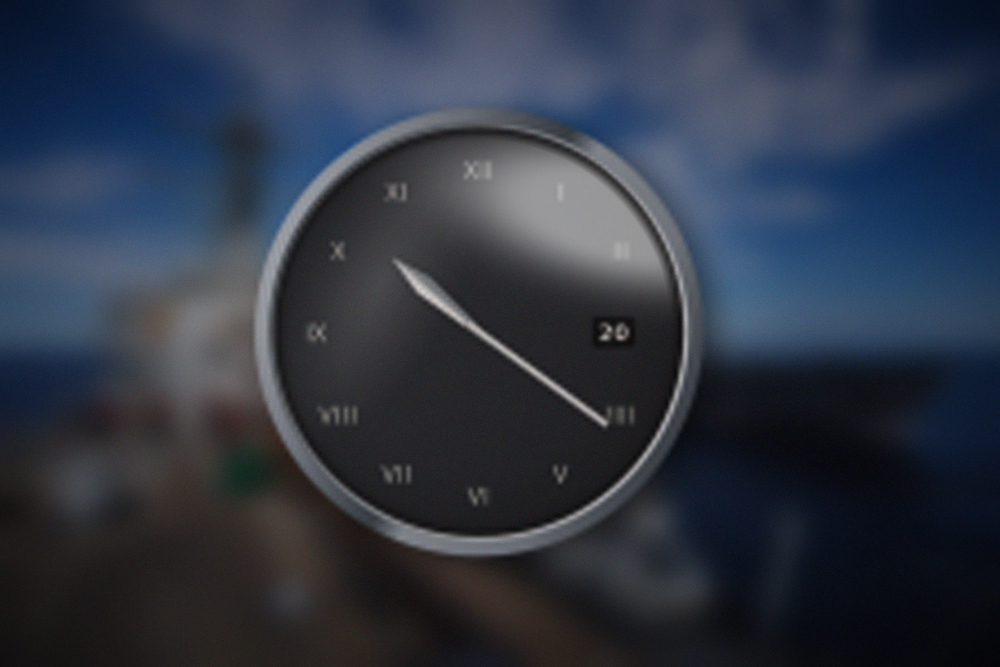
10:21
